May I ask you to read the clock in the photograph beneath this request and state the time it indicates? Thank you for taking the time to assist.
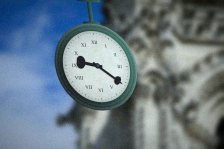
9:21
